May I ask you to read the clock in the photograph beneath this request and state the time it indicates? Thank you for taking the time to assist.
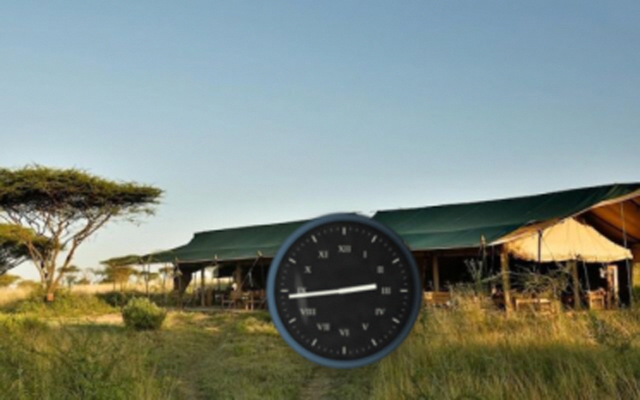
2:44
